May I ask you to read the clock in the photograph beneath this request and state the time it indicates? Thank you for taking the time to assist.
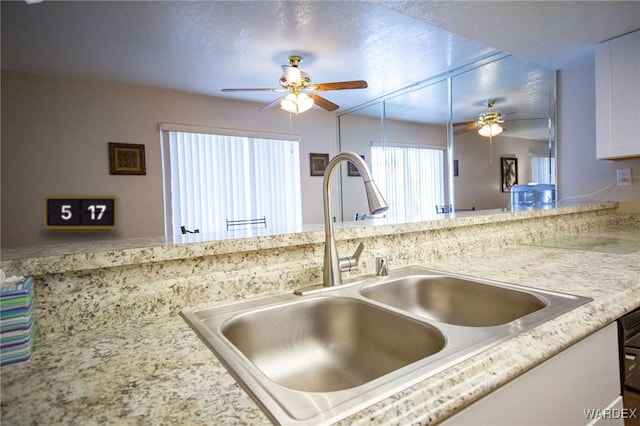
5:17
